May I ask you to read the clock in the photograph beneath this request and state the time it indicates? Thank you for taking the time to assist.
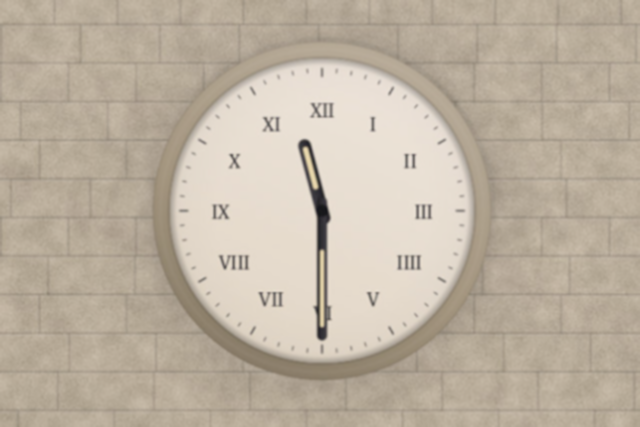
11:30
